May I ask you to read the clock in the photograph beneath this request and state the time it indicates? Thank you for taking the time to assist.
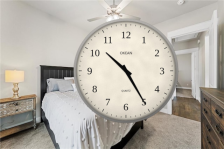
10:25
